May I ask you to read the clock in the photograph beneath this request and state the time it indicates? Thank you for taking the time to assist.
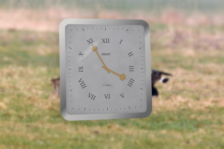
3:55
